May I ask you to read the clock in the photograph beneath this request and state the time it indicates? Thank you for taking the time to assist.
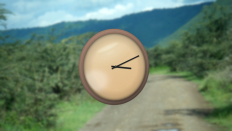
3:11
